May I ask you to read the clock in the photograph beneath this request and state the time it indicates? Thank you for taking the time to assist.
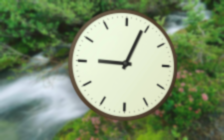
9:04
